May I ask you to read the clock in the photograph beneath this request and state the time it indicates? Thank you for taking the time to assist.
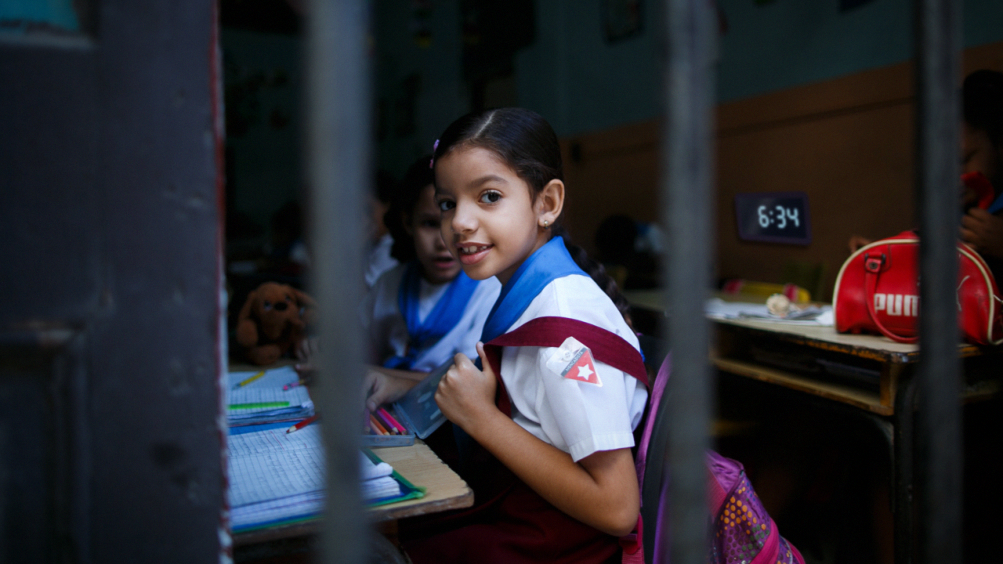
6:34
